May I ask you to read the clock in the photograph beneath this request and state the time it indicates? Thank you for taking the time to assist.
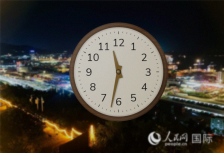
11:32
